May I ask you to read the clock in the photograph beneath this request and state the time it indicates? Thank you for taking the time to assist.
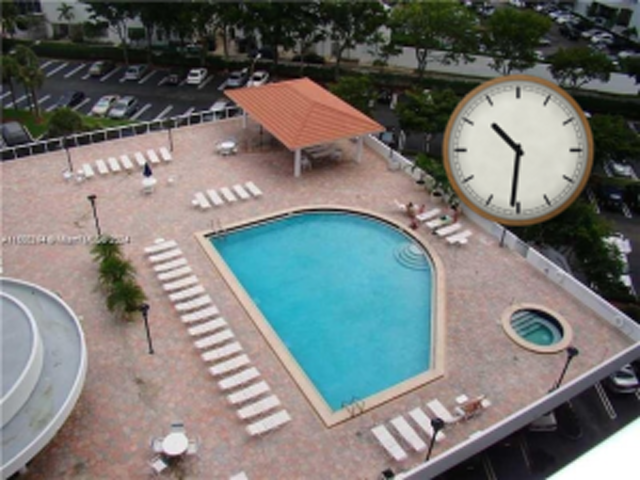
10:31
